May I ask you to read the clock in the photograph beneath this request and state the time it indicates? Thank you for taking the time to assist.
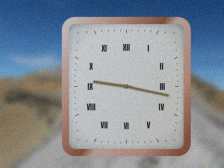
9:17
